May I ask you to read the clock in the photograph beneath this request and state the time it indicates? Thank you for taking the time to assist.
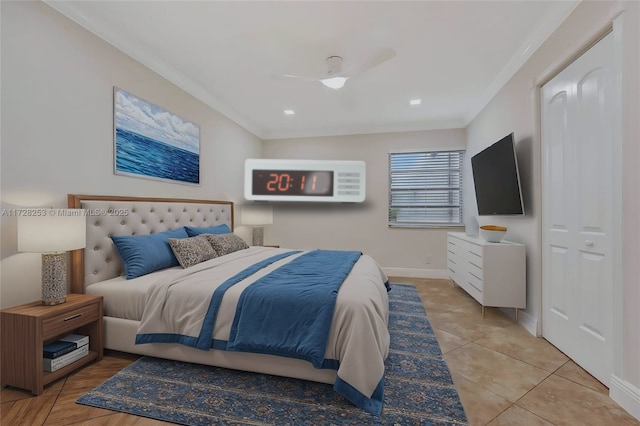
20:11
